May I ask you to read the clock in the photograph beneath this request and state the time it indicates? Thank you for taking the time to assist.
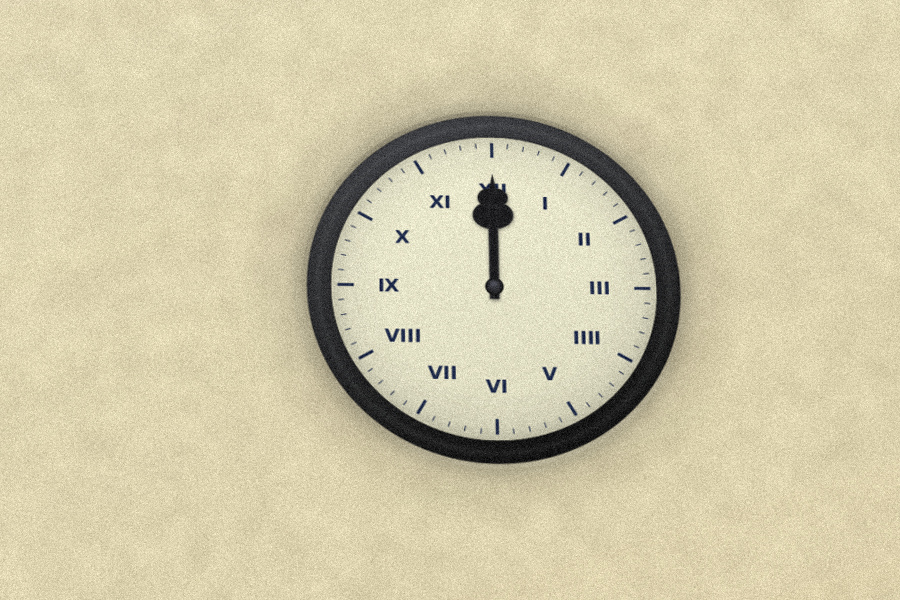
12:00
